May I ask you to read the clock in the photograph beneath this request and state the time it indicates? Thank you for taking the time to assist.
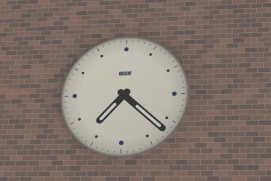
7:22
